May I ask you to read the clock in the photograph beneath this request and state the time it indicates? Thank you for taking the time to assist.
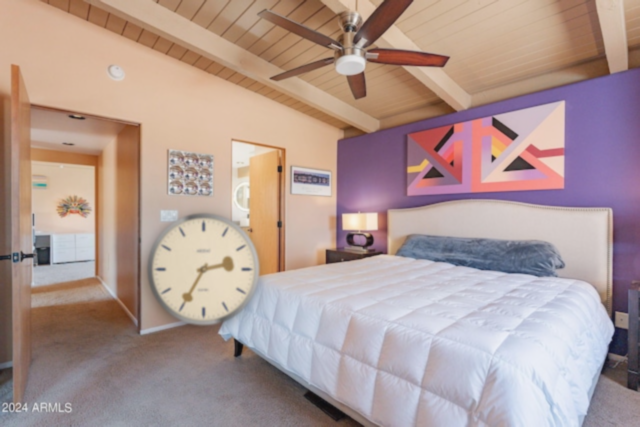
2:35
